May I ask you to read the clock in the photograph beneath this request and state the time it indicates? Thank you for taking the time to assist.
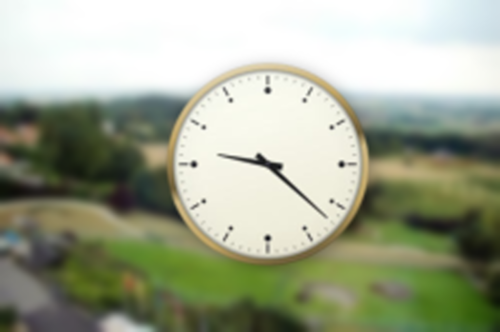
9:22
